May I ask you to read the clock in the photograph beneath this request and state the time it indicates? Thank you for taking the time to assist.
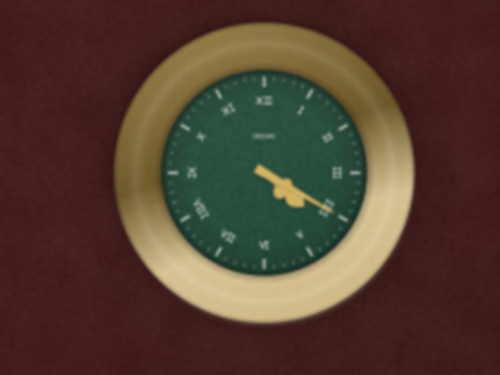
4:20
